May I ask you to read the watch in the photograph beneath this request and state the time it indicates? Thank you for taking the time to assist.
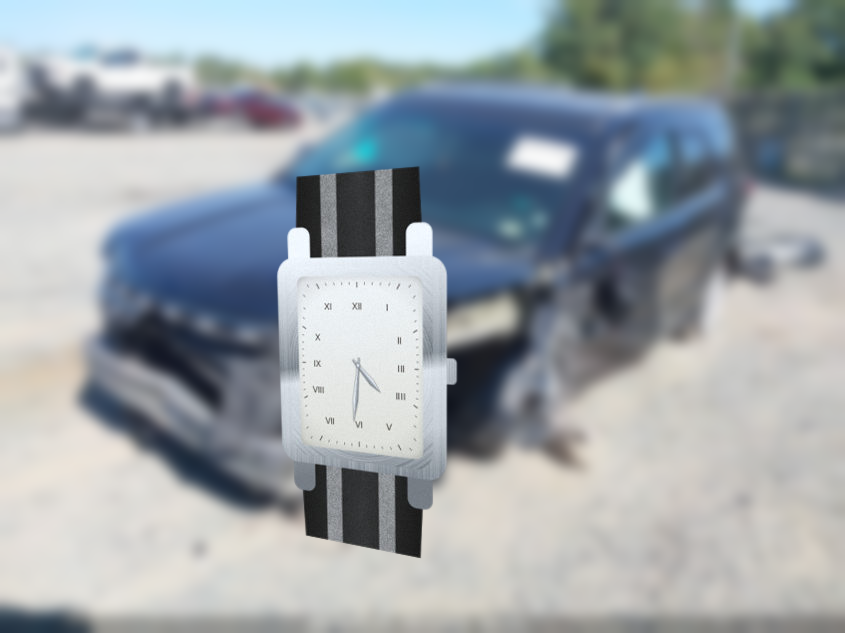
4:31
